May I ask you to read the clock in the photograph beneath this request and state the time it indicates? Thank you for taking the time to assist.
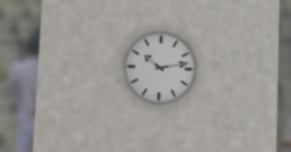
10:13
